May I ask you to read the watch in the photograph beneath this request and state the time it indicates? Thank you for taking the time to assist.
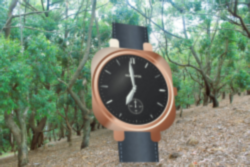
6:59
